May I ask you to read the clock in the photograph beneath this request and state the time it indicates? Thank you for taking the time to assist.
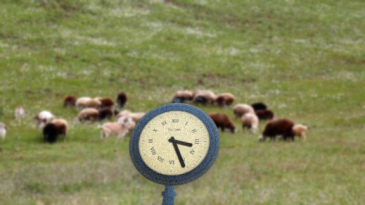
3:26
